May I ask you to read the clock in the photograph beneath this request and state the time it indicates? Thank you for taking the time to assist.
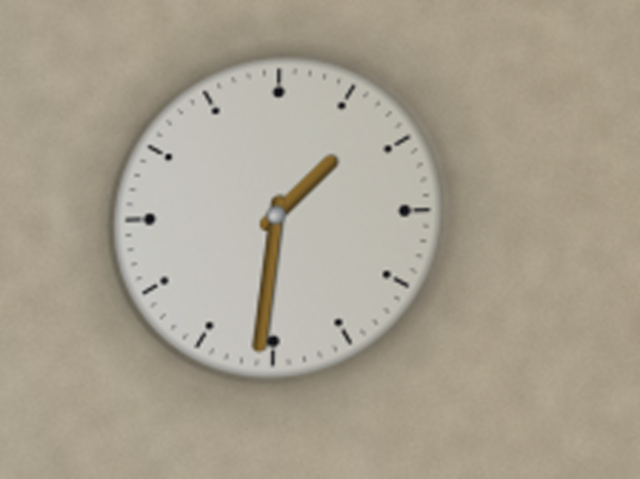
1:31
